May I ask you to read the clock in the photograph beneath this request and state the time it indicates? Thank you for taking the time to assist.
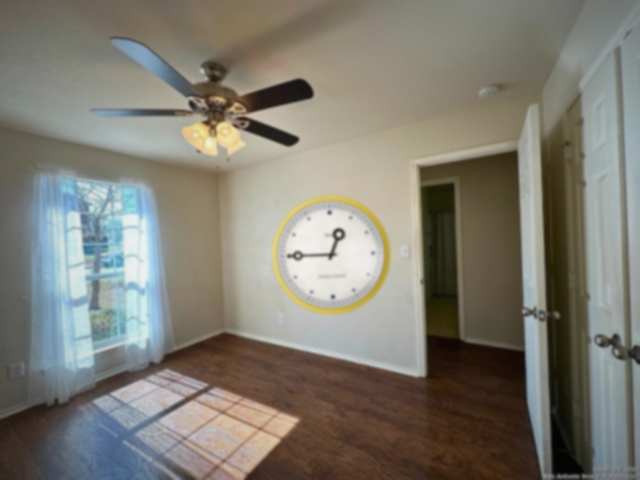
12:45
